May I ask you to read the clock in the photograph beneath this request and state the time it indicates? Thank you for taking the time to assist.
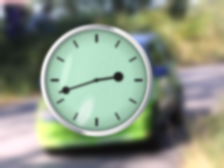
2:42
